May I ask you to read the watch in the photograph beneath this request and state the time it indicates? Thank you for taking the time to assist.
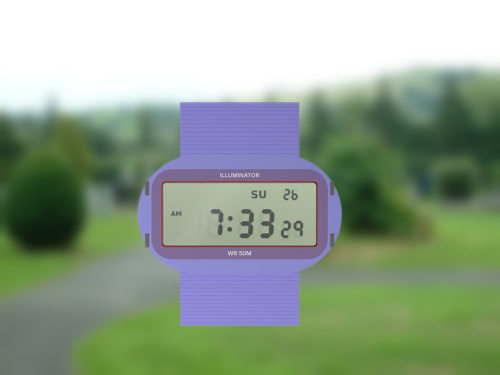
7:33:29
